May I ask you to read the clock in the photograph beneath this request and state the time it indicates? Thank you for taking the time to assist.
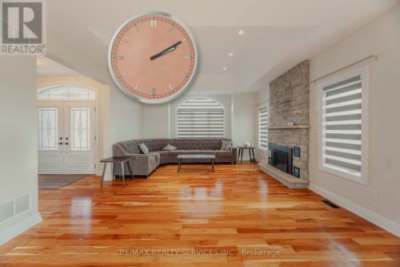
2:10
